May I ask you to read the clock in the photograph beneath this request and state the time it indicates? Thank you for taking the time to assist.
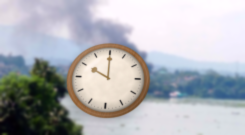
10:00
